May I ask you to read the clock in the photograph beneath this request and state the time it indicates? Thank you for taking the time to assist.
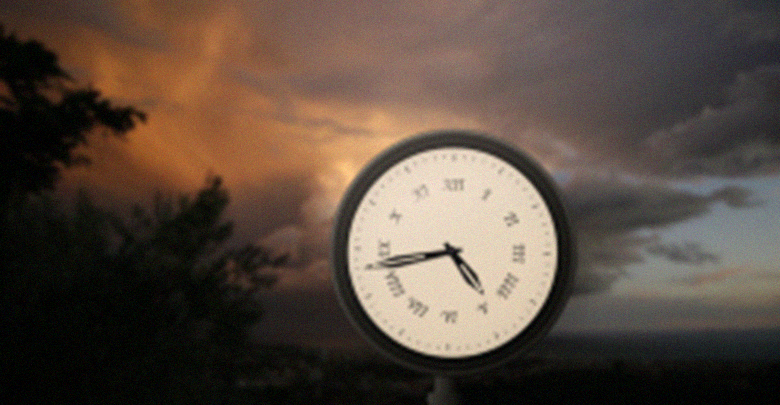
4:43
